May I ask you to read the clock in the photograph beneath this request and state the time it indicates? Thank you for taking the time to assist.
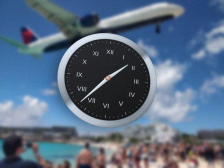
1:37
